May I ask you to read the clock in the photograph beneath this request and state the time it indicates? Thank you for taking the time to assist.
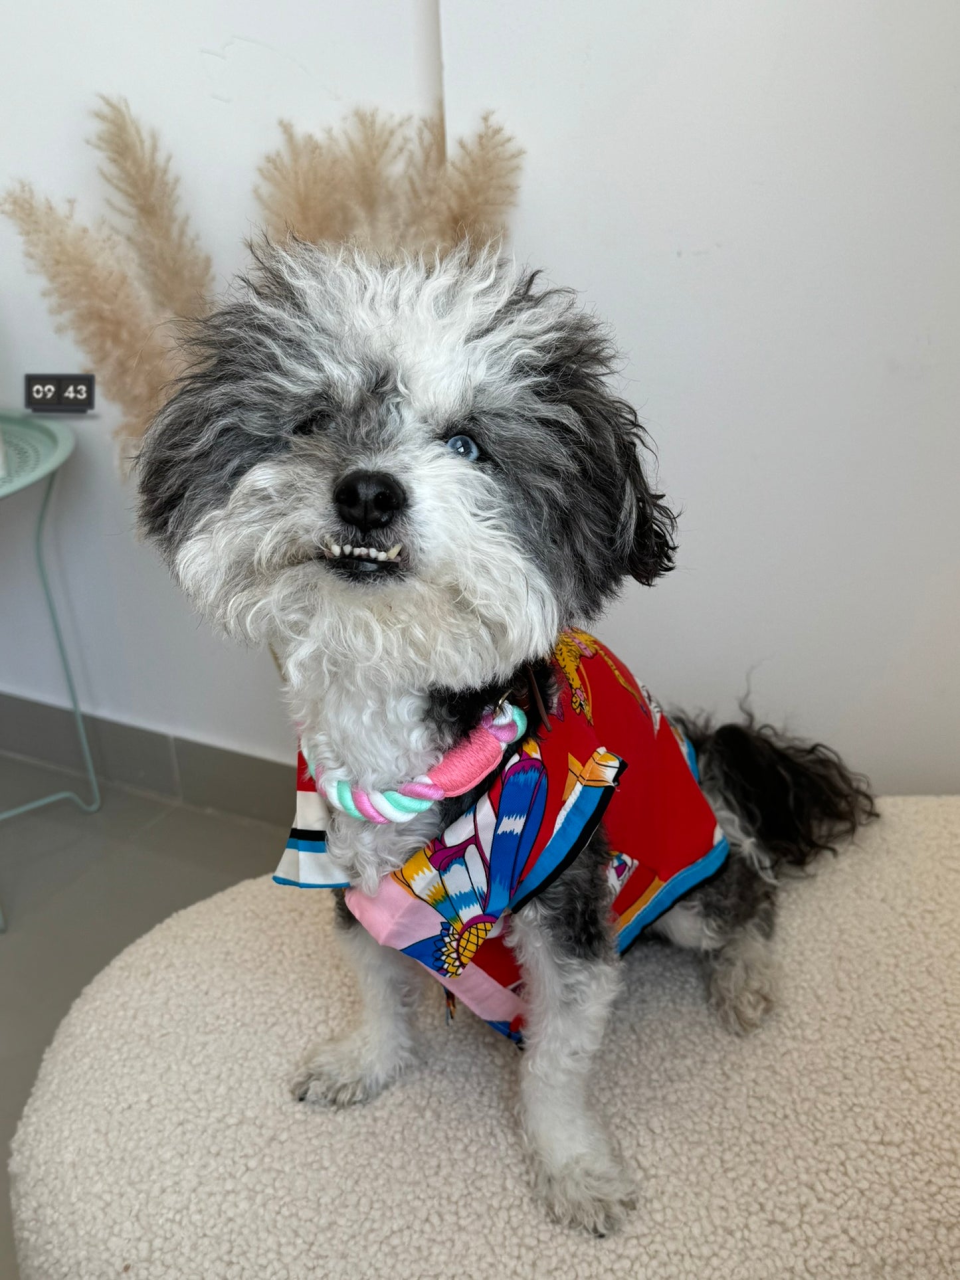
9:43
